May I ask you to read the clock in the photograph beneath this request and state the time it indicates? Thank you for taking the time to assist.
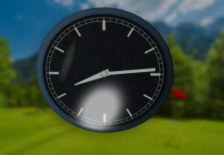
8:14
